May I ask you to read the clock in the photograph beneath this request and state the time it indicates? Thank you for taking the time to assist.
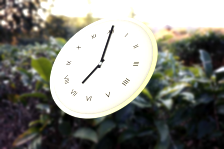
7:00
